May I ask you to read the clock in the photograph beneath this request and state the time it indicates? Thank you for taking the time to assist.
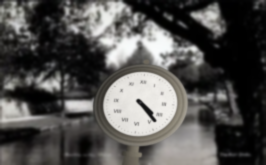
4:23
